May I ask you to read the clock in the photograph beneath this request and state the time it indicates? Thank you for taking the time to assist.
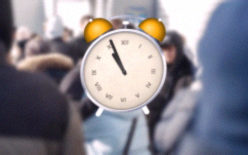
10:56
